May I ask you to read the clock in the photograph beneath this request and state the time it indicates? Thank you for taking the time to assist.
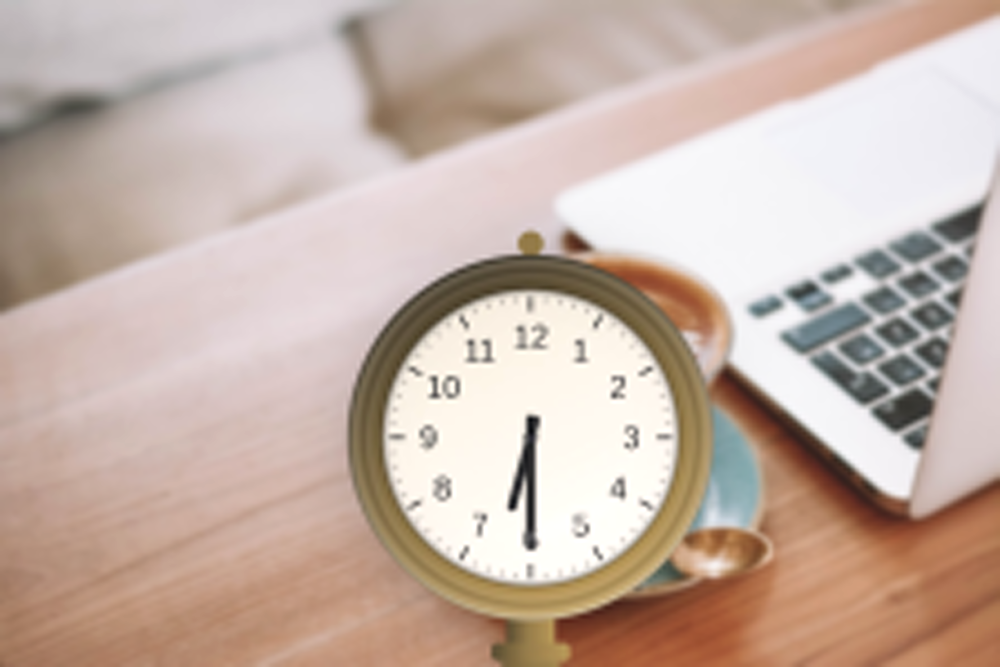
6:30
